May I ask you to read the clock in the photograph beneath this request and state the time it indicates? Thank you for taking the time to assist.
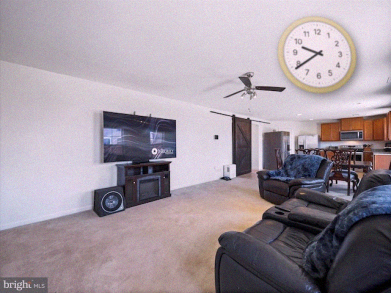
9:39
